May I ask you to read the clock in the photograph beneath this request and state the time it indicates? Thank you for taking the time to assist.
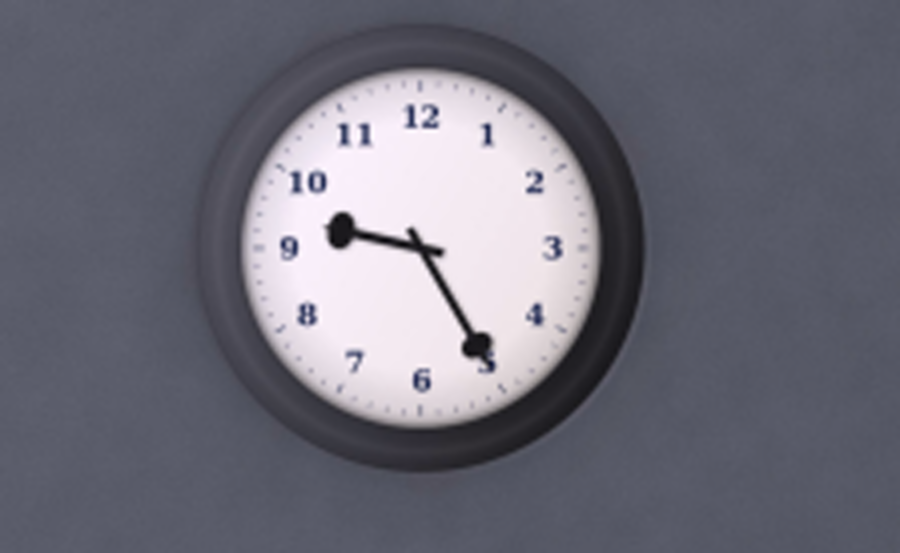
9:25
